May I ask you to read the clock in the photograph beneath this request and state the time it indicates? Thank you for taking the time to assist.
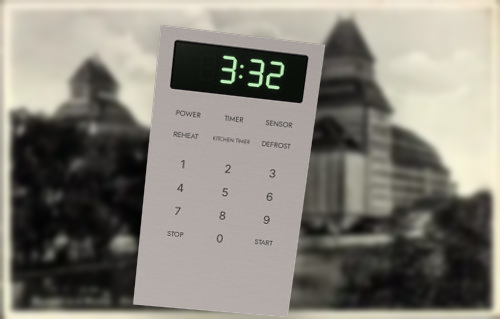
3:32
